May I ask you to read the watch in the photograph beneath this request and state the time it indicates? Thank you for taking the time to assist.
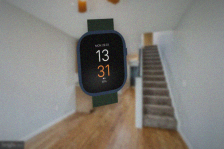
13:31
